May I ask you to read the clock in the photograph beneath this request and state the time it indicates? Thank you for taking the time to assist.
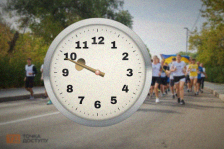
9:49
